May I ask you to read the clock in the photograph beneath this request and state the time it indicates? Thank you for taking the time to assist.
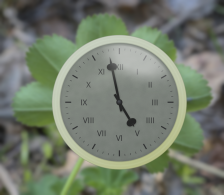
4:58
